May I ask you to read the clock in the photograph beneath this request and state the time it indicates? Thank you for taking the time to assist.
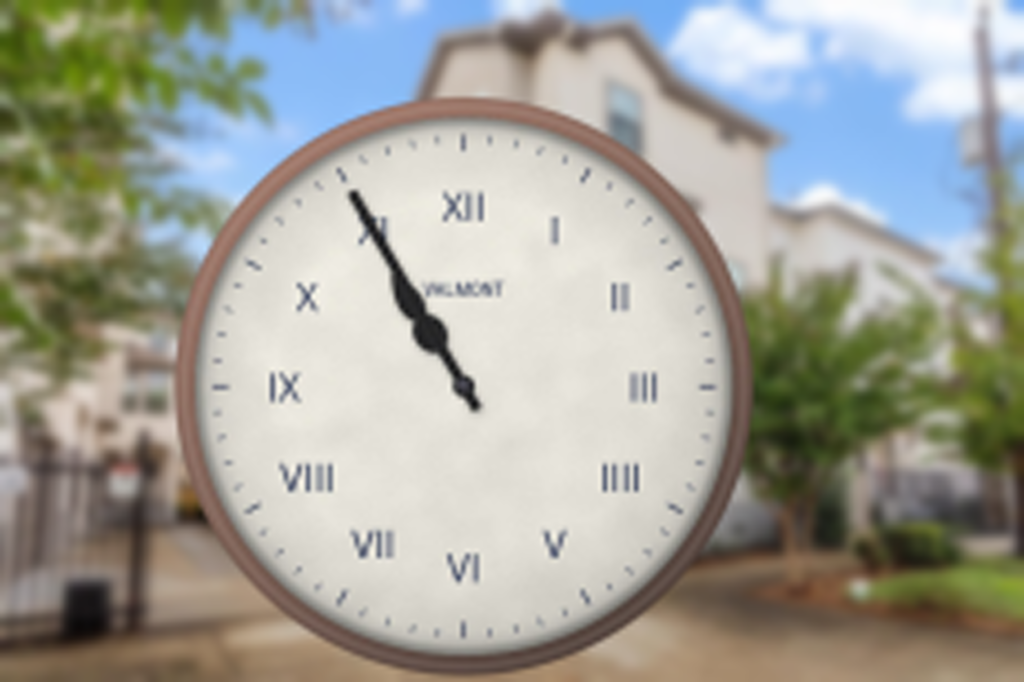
10:55
